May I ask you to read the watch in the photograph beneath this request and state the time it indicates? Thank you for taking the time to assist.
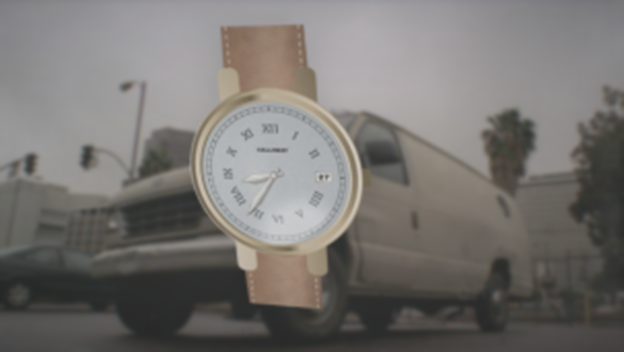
8:36
